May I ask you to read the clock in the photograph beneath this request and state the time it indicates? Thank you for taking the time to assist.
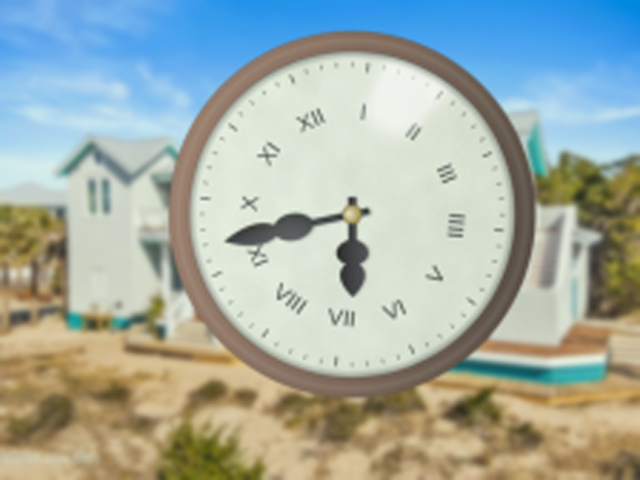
6:47
